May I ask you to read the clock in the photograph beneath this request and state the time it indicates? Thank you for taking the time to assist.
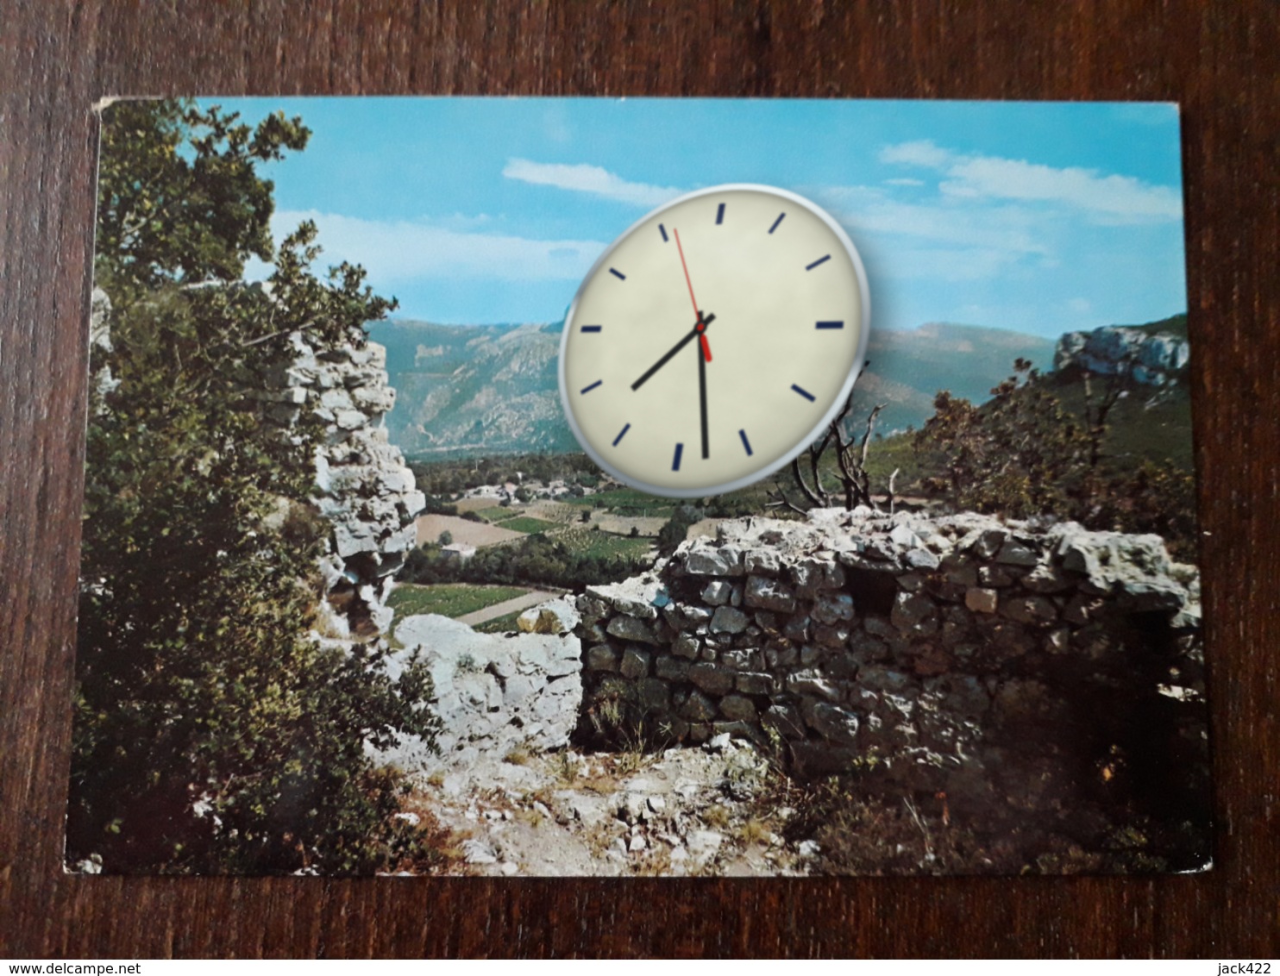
7:27:56
